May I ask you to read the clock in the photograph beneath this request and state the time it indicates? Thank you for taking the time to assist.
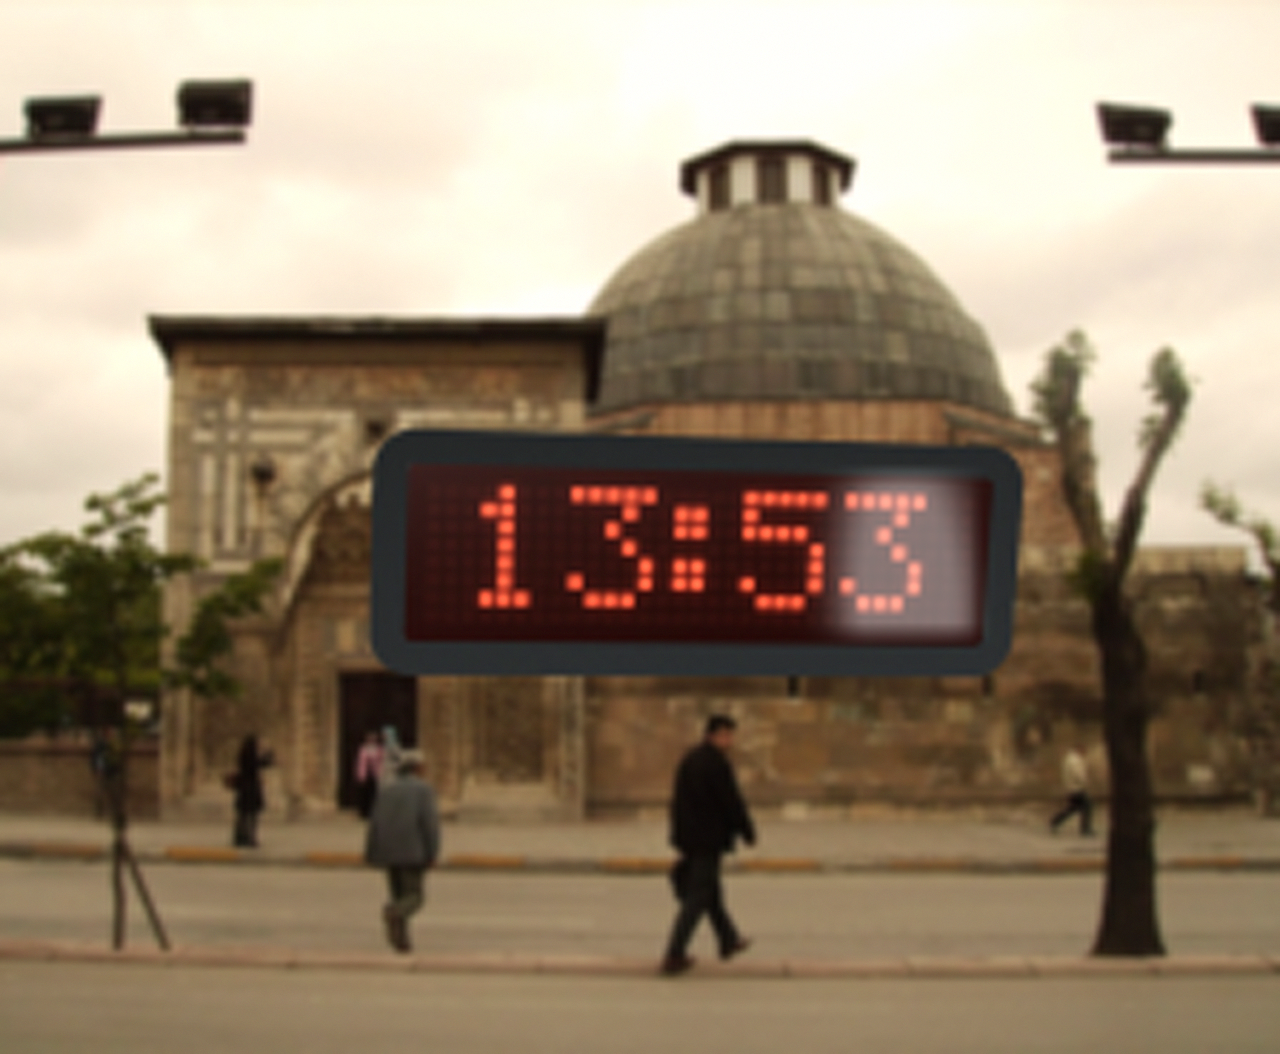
13:53
